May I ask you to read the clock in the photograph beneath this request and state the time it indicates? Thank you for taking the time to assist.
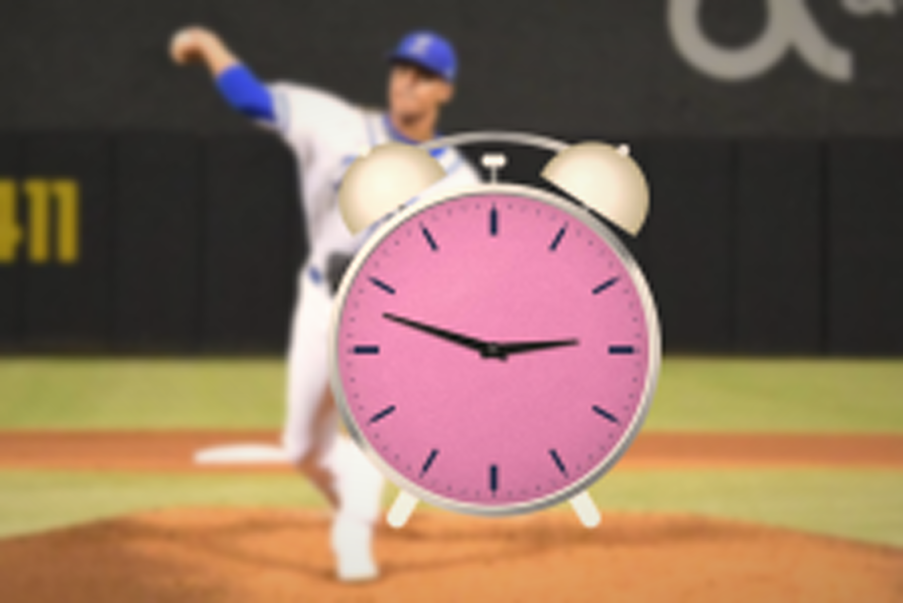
2:48
